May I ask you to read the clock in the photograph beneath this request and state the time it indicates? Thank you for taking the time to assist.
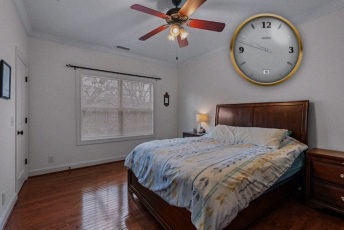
9:48
